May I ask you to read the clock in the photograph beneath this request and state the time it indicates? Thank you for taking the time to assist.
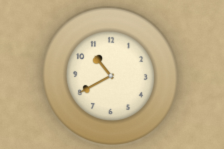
10:40
